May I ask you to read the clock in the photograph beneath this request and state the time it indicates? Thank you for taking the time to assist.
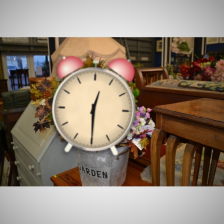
12:30
